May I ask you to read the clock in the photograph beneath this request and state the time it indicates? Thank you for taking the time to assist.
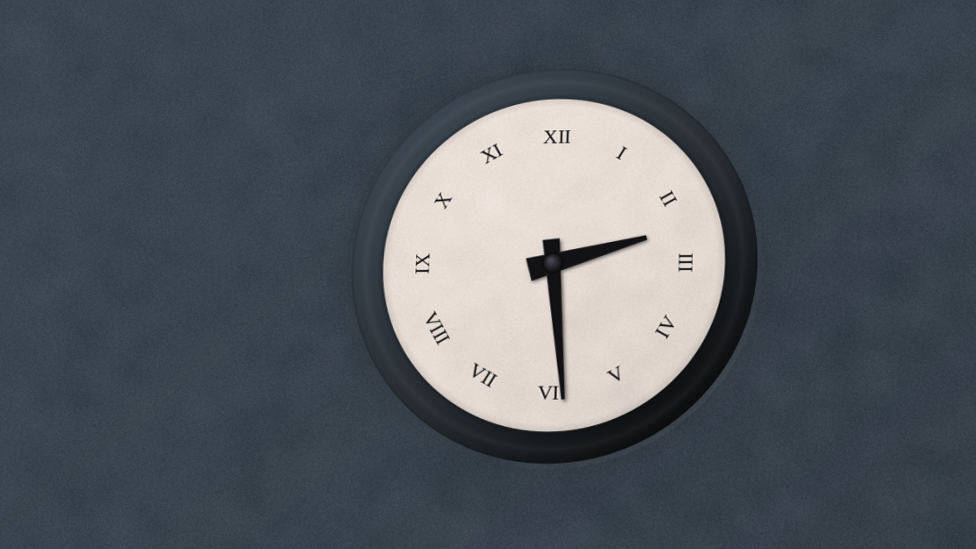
2:29
